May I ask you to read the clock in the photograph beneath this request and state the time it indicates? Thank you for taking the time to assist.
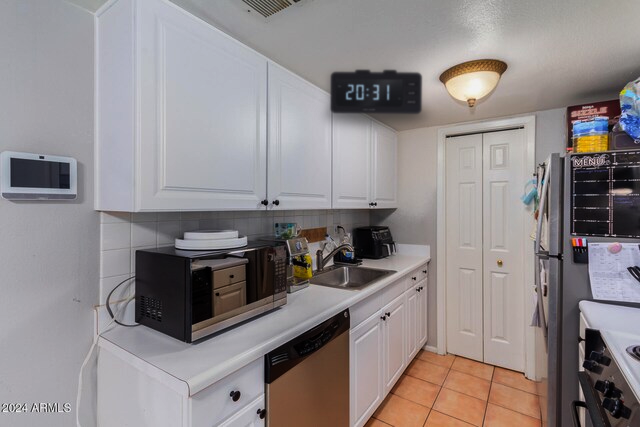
20:31
